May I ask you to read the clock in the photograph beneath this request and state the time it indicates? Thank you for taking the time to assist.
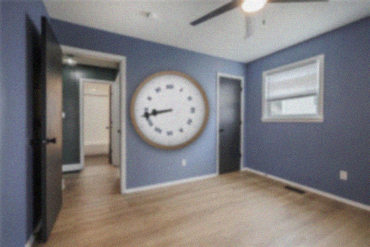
8:43
